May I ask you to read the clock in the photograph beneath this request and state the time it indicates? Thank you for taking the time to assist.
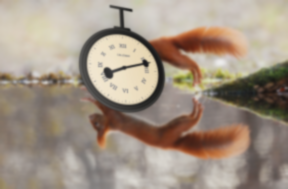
8:12
